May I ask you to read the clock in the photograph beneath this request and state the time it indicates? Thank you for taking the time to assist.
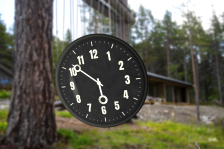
5:52
